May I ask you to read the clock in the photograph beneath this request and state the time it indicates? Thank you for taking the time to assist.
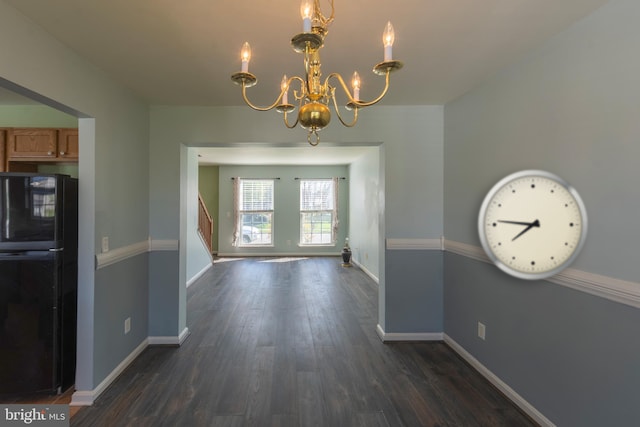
7:46
